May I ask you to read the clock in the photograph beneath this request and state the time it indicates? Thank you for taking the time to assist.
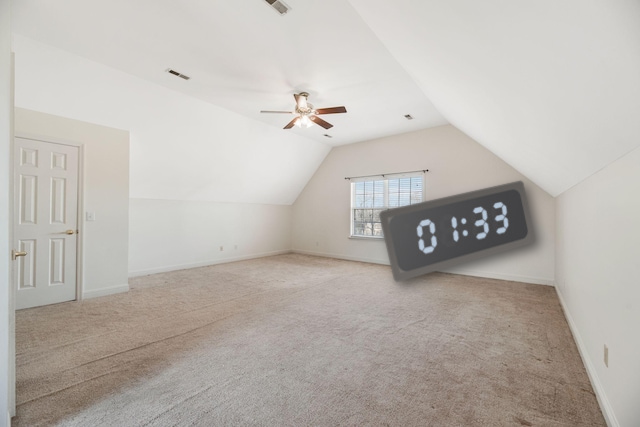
1:33
